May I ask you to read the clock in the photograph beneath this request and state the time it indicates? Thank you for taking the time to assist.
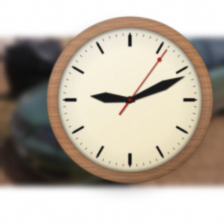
9:11:06
